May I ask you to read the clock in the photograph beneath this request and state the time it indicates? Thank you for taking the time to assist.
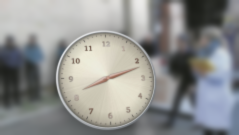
8:12
